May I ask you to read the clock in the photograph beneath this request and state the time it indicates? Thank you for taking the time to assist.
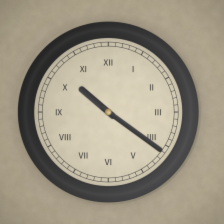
10:21
